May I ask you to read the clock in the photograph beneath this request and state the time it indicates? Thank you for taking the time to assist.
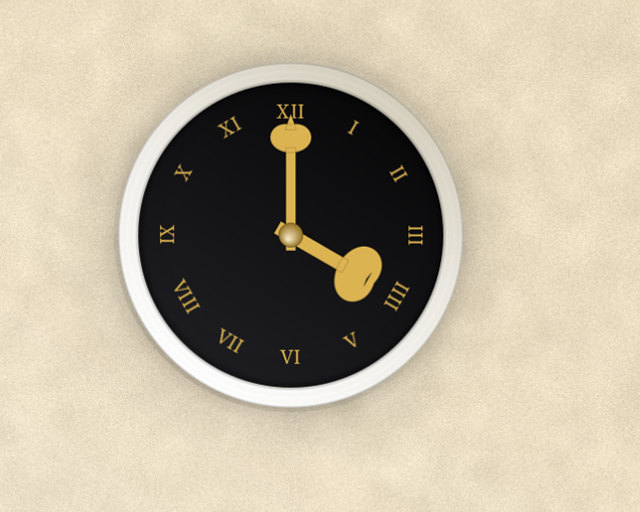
4:00
